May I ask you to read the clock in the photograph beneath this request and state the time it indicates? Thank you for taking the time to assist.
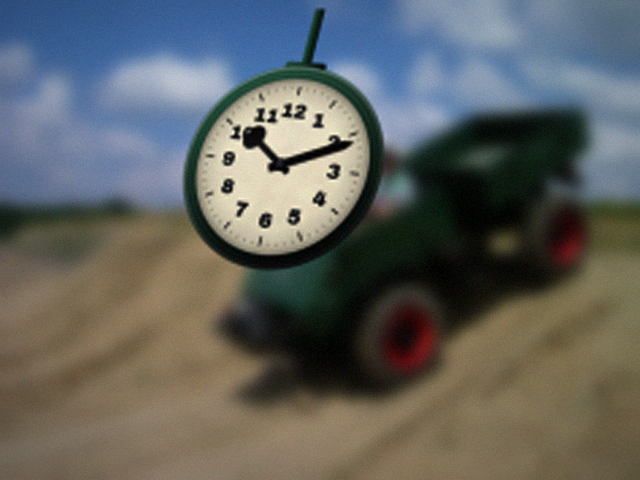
10:11
